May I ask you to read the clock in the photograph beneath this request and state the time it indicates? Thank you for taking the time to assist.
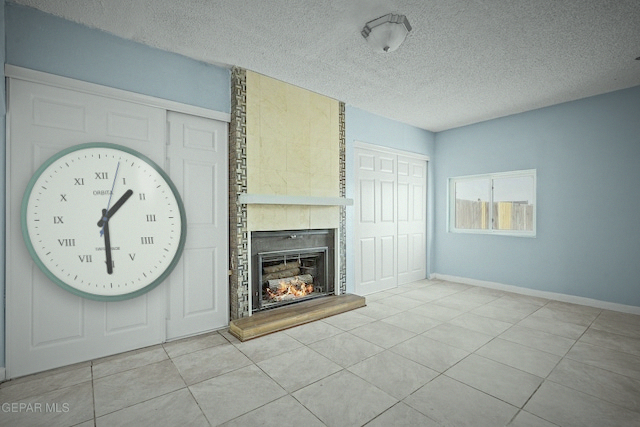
1:30:03
